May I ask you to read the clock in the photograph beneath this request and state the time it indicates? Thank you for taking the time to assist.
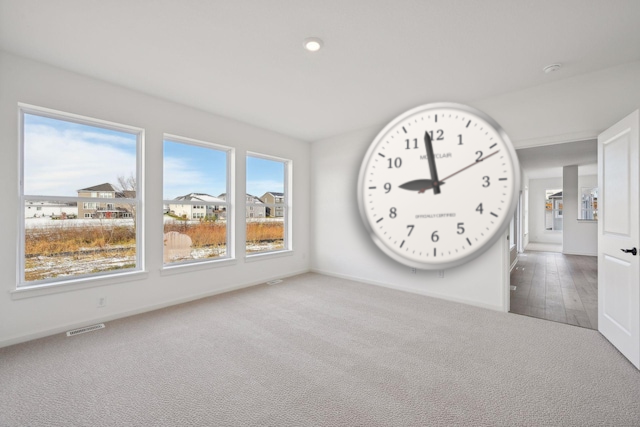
8:58:11
